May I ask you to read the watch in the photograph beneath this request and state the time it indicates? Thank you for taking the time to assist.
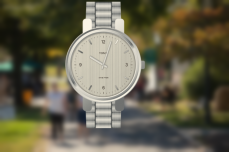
10:03
